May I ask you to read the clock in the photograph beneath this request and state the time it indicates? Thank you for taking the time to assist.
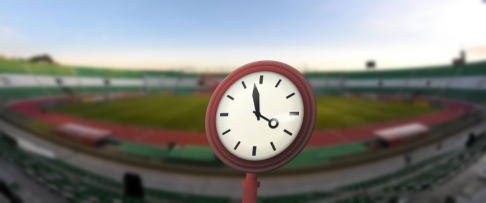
3:58
